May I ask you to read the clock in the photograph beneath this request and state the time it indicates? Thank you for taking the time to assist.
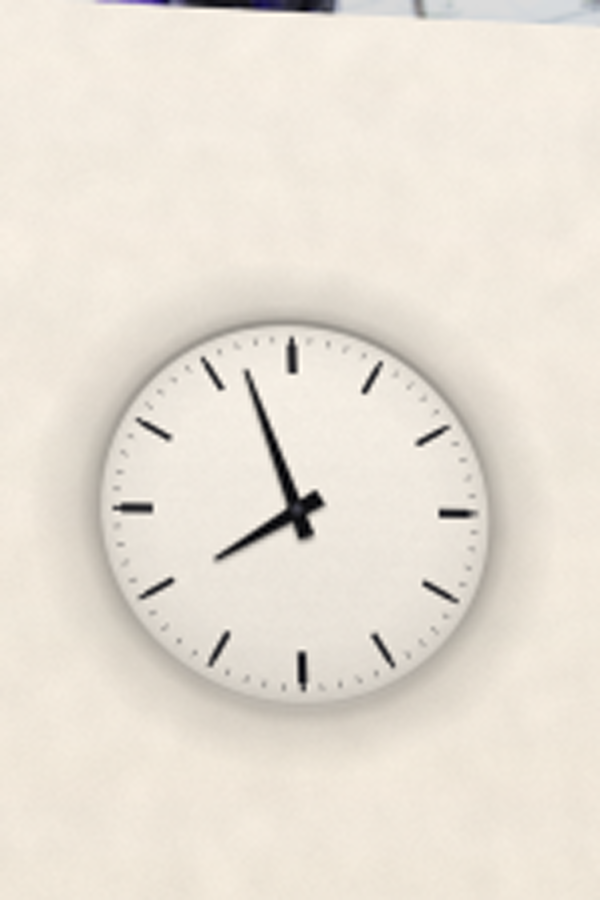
7:57
